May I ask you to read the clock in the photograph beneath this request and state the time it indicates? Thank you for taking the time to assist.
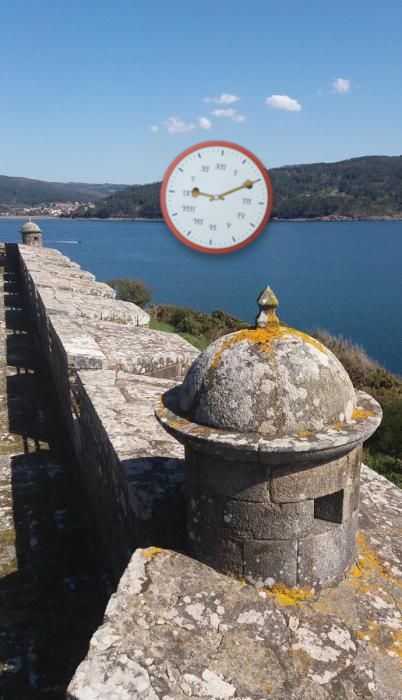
9:10
